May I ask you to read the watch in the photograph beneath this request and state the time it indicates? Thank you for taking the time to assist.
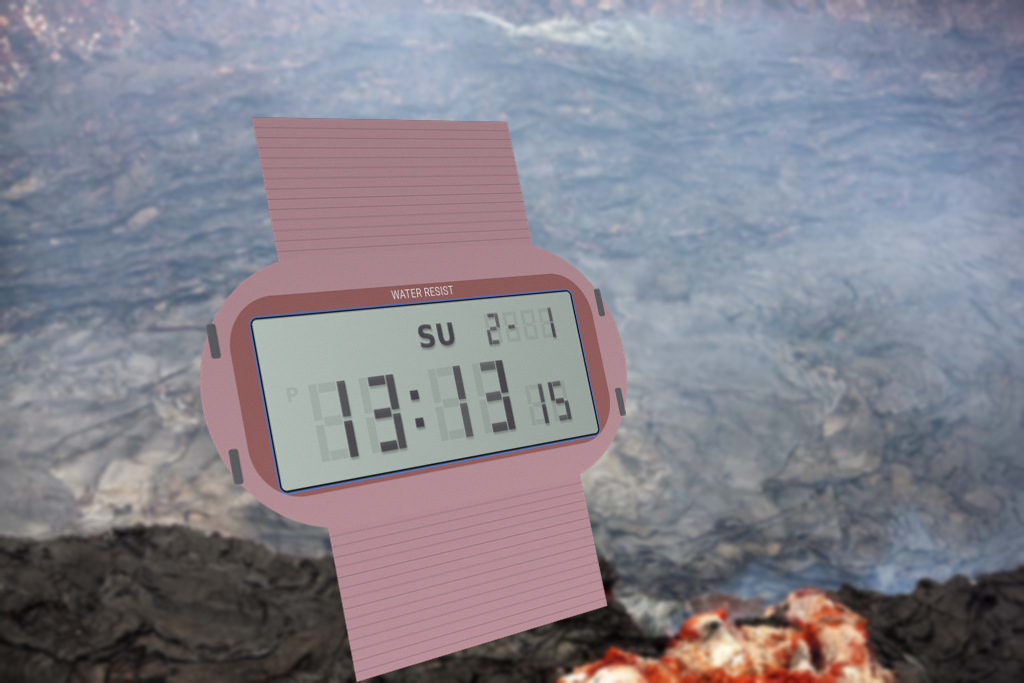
13:13:15
